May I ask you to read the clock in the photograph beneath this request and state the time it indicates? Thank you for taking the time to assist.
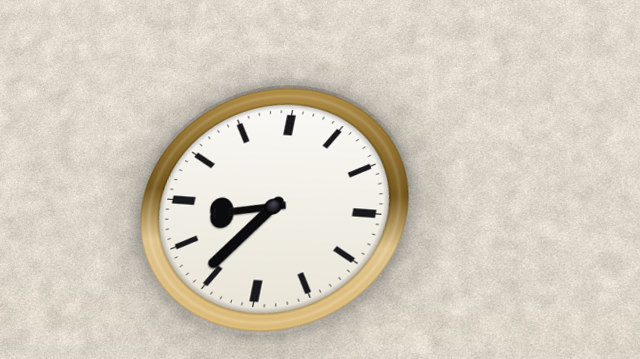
8:36
